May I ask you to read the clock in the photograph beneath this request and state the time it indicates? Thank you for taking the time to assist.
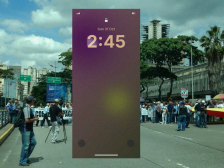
2:45
